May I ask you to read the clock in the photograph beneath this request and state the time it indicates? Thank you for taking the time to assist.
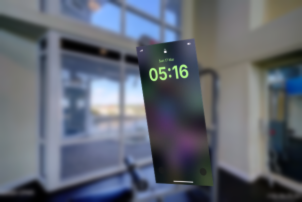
5:16
